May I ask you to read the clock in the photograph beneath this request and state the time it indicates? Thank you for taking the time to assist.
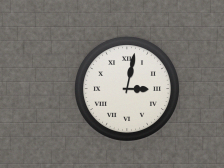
3:02
